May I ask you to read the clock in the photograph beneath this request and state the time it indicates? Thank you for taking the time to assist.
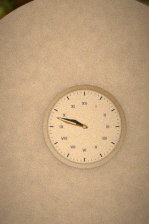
9:48
